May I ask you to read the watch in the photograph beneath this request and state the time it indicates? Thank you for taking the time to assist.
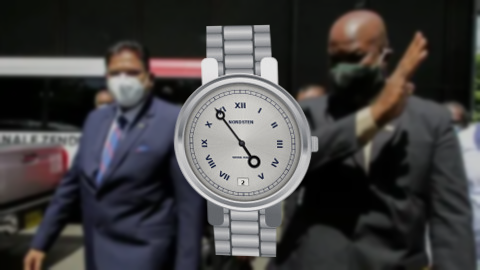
4:54
